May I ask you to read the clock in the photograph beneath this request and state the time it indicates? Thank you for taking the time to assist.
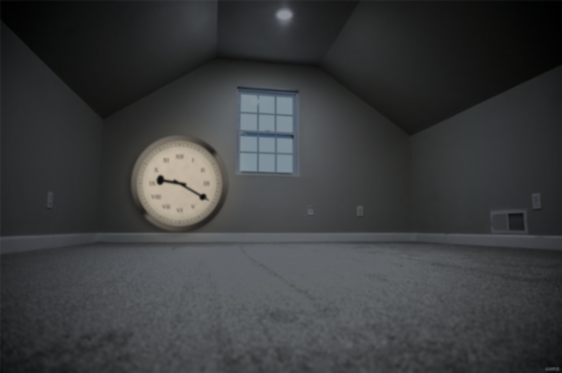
9:20
